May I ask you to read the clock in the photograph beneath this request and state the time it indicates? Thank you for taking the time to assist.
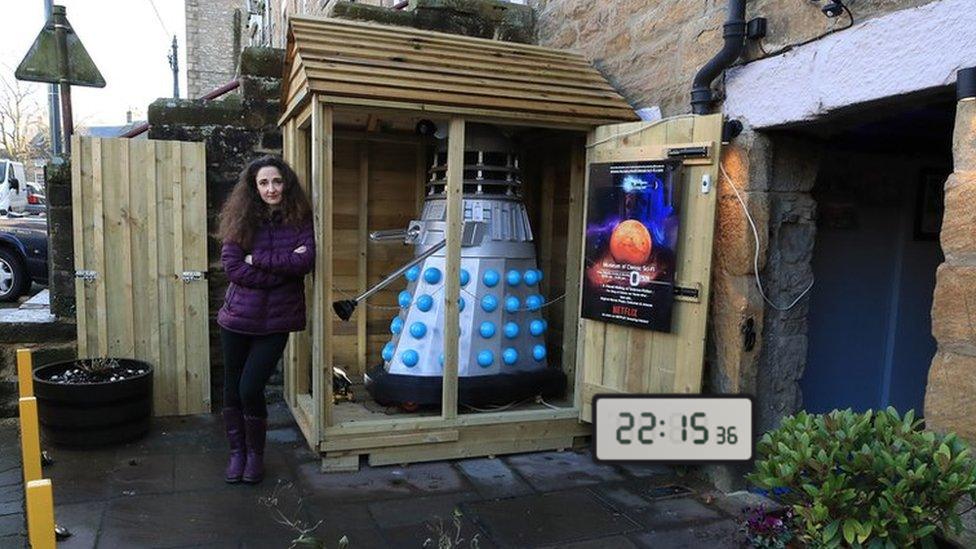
22:15:36
